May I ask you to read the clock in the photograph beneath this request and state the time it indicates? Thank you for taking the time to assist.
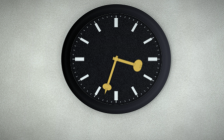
3:33
